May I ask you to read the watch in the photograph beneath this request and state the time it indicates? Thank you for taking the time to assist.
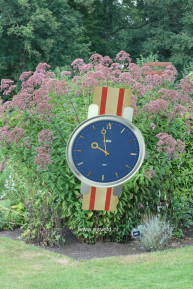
9:58
